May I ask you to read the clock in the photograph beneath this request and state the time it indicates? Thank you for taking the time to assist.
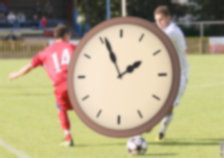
1:56
